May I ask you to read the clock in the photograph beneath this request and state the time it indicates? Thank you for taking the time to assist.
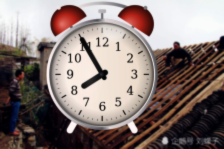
7:55
